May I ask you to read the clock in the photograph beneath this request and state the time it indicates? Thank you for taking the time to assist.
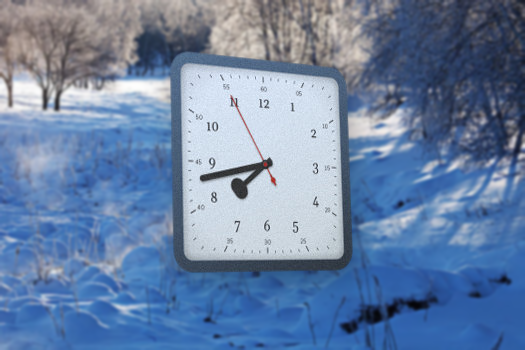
7:42:55
